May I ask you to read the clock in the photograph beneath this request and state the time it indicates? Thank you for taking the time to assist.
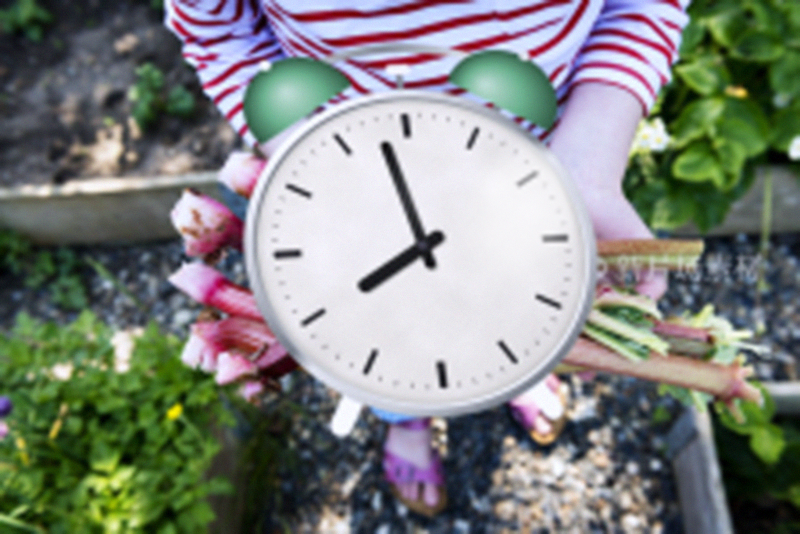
7:58
